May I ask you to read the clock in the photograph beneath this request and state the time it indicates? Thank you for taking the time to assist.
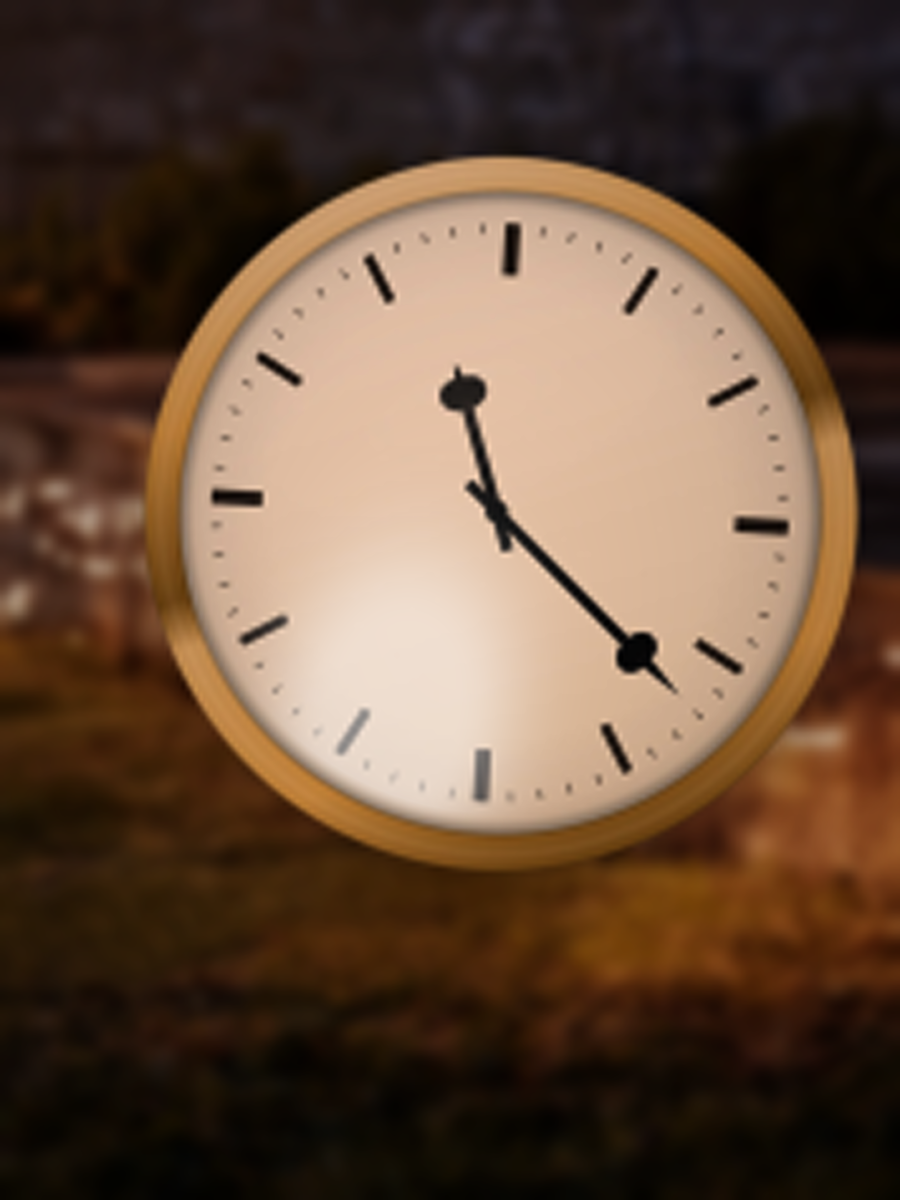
11:22
